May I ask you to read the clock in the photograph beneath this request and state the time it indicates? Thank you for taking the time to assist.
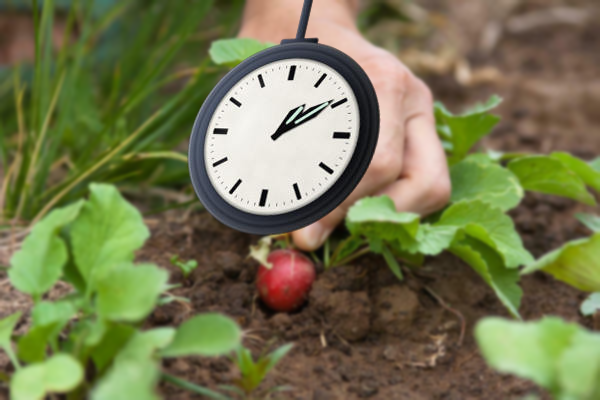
1:09
